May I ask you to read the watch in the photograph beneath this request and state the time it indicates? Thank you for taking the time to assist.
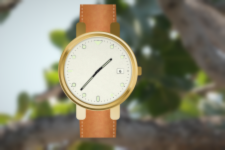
1:37
